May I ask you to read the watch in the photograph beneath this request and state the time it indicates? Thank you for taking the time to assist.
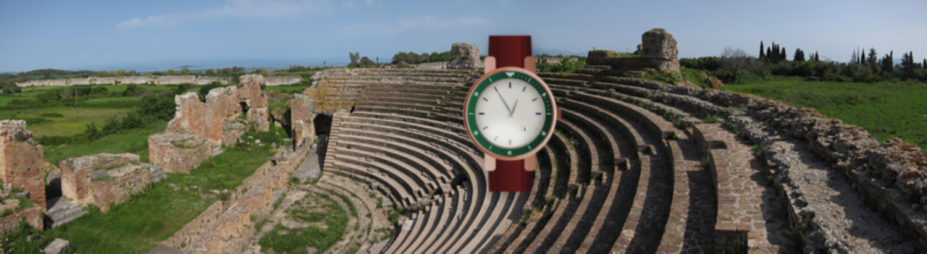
12:55
